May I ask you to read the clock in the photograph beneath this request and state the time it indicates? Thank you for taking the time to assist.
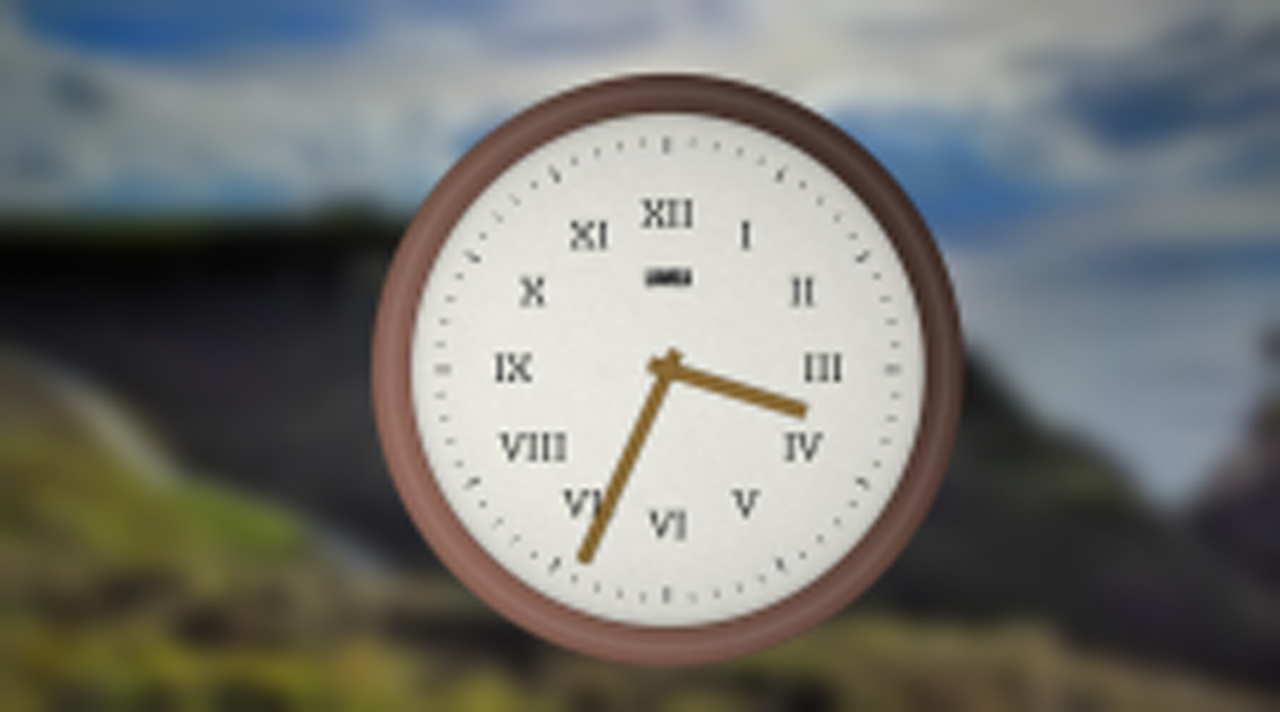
3:34
